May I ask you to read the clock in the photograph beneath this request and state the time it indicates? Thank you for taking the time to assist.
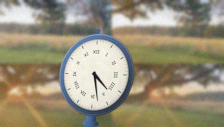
4:28
